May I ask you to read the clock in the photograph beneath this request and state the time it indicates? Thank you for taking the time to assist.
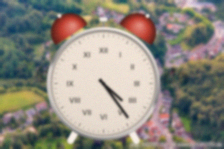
4:24
